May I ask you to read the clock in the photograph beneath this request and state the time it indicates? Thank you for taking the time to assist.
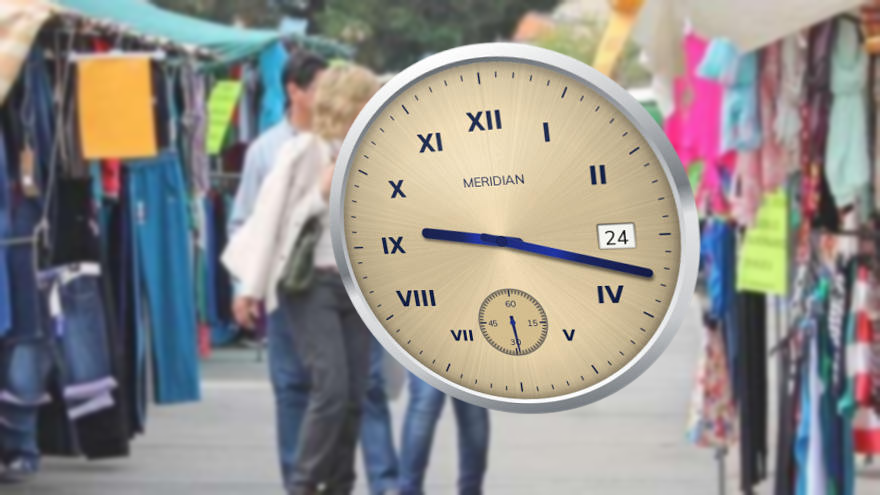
9:17:29
